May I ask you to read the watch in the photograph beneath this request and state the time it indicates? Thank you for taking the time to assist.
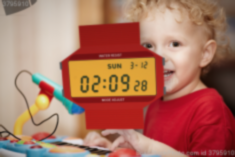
2:09:28
